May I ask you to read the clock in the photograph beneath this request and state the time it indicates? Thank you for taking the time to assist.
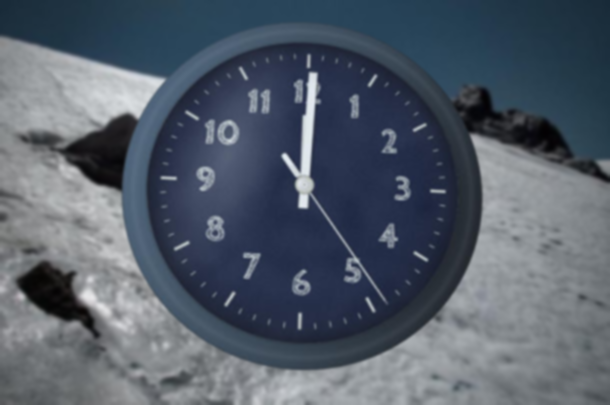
12:00:24
